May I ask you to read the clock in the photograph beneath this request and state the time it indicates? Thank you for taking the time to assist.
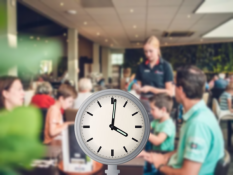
4:01
